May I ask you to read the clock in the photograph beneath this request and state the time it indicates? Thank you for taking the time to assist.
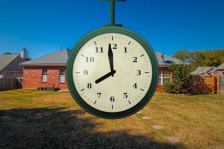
7:59
